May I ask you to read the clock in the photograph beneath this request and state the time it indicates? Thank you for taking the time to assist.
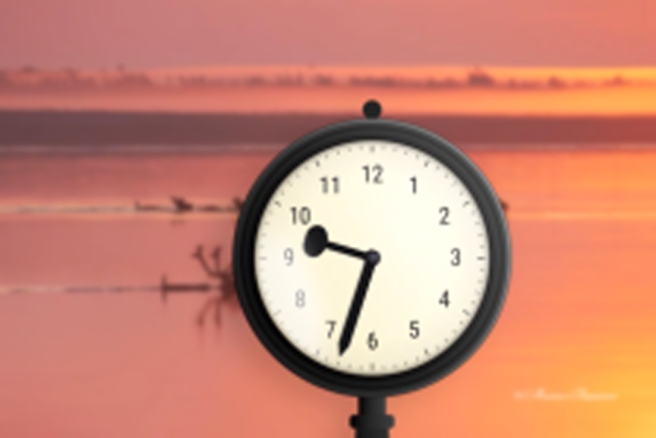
9:33
